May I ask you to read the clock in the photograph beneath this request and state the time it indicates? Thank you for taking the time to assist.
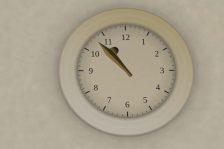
10:53
